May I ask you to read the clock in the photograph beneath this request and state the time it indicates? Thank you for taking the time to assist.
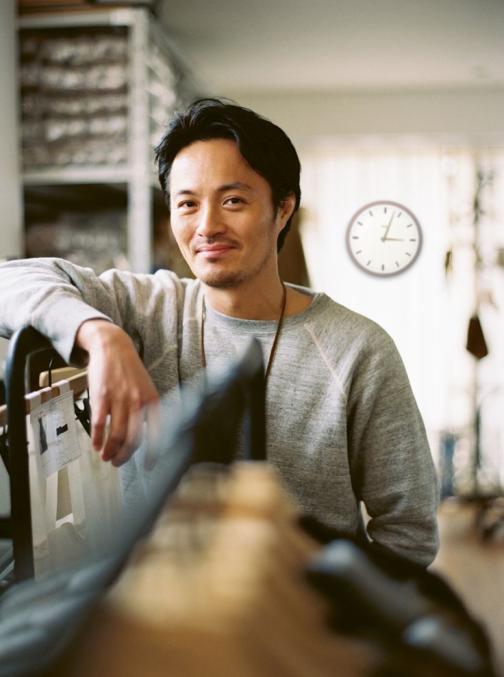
3:03
